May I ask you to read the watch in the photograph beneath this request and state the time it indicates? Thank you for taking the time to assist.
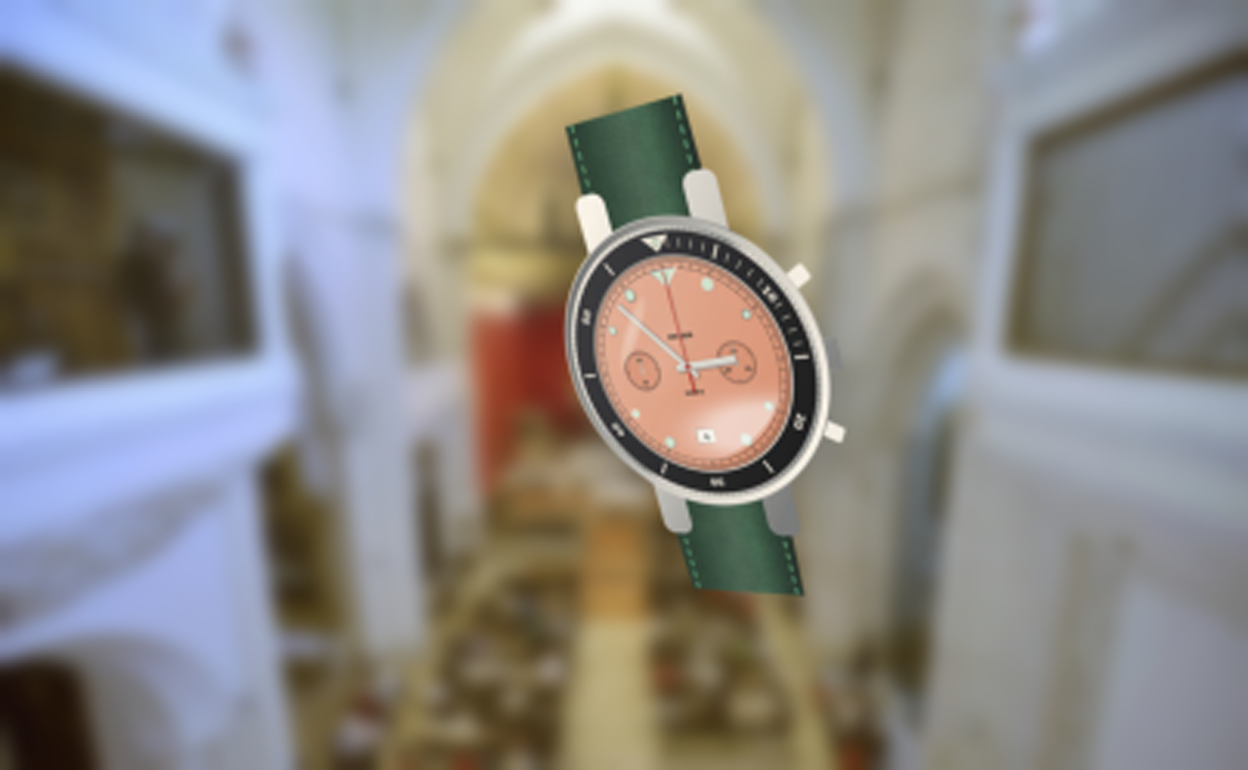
2:53
